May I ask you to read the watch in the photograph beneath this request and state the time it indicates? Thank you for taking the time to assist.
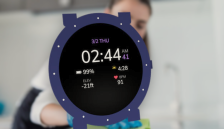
2:44
